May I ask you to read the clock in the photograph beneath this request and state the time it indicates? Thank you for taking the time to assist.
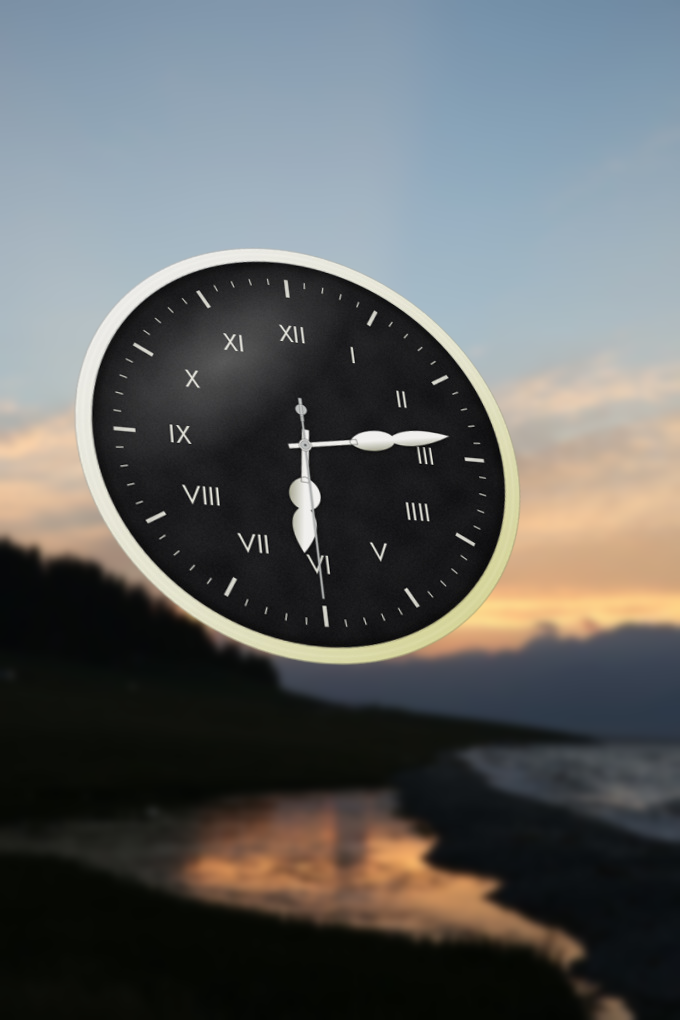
6:13:30
